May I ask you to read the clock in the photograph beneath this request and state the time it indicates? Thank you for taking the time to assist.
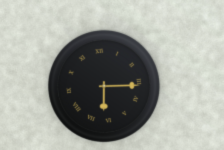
6:16
